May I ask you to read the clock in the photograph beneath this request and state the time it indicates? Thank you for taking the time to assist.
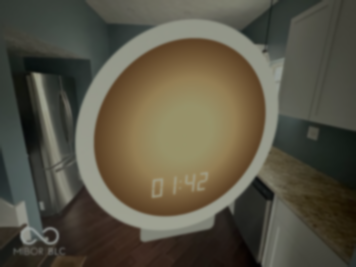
1:42
